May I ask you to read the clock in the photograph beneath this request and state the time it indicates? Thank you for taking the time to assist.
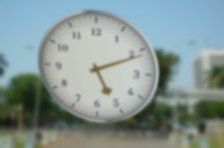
5:11
